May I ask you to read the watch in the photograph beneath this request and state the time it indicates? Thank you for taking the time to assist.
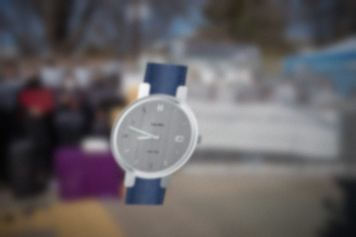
8:48
